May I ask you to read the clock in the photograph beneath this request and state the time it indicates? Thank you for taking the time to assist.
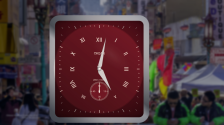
5:02
